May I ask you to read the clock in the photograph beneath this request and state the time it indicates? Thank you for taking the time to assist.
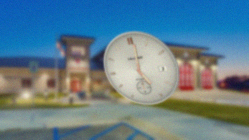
5:01
